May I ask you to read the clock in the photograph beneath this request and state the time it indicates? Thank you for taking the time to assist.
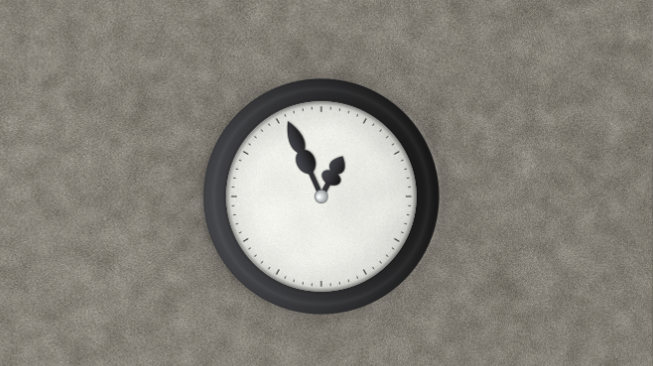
12:56
